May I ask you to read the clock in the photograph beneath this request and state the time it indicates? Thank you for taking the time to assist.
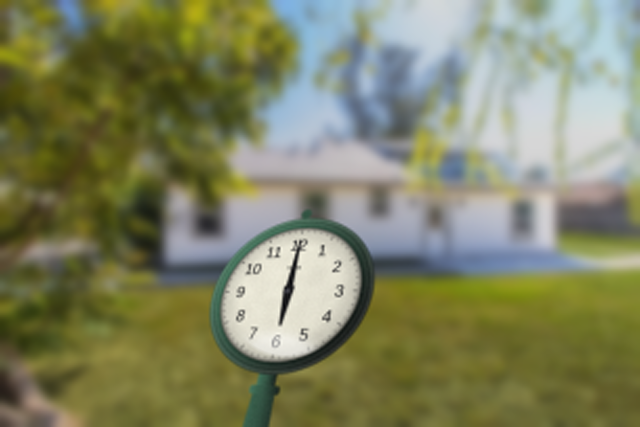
6:00
